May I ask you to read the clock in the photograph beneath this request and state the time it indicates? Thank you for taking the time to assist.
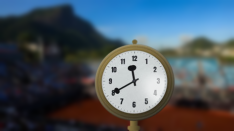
11:40
